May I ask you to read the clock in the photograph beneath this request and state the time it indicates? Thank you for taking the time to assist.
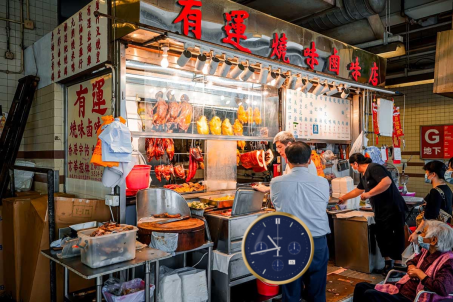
10:43
